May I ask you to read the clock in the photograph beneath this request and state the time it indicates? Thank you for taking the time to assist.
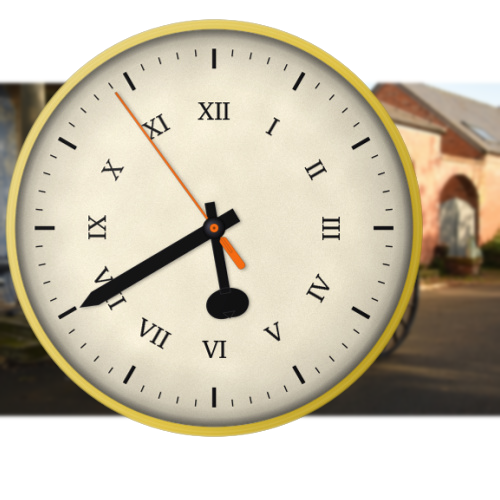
5:39:54
